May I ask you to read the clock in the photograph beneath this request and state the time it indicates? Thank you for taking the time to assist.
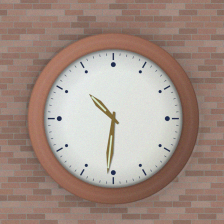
10:31
